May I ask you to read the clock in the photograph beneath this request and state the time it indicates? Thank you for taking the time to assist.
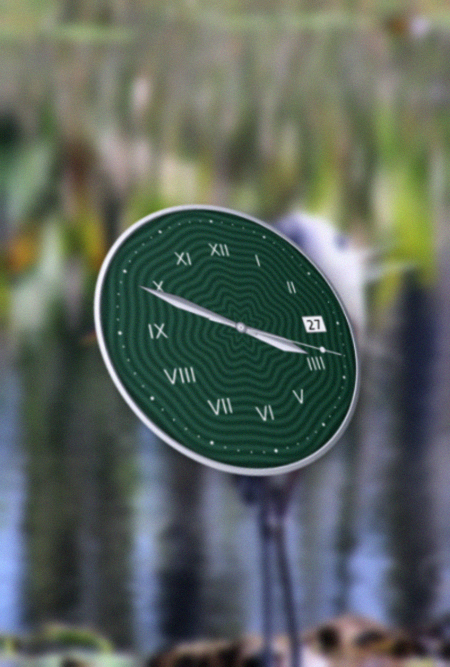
3:49:18
